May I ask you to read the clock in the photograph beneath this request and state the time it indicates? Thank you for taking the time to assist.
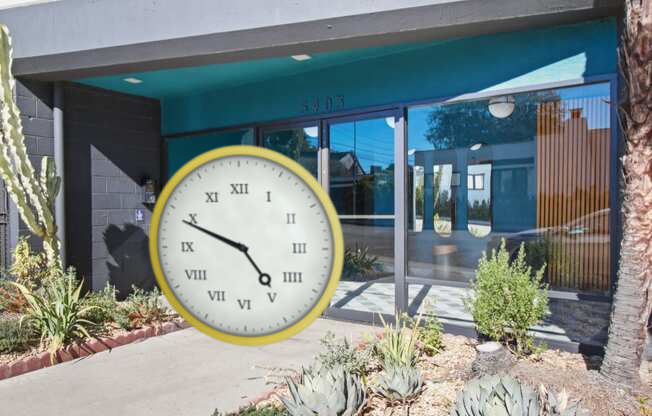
4:49
